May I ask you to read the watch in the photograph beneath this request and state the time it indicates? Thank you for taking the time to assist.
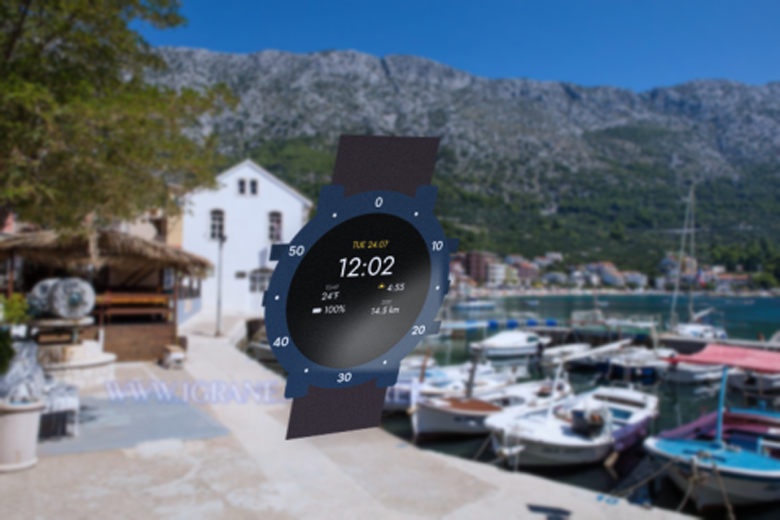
12:02
